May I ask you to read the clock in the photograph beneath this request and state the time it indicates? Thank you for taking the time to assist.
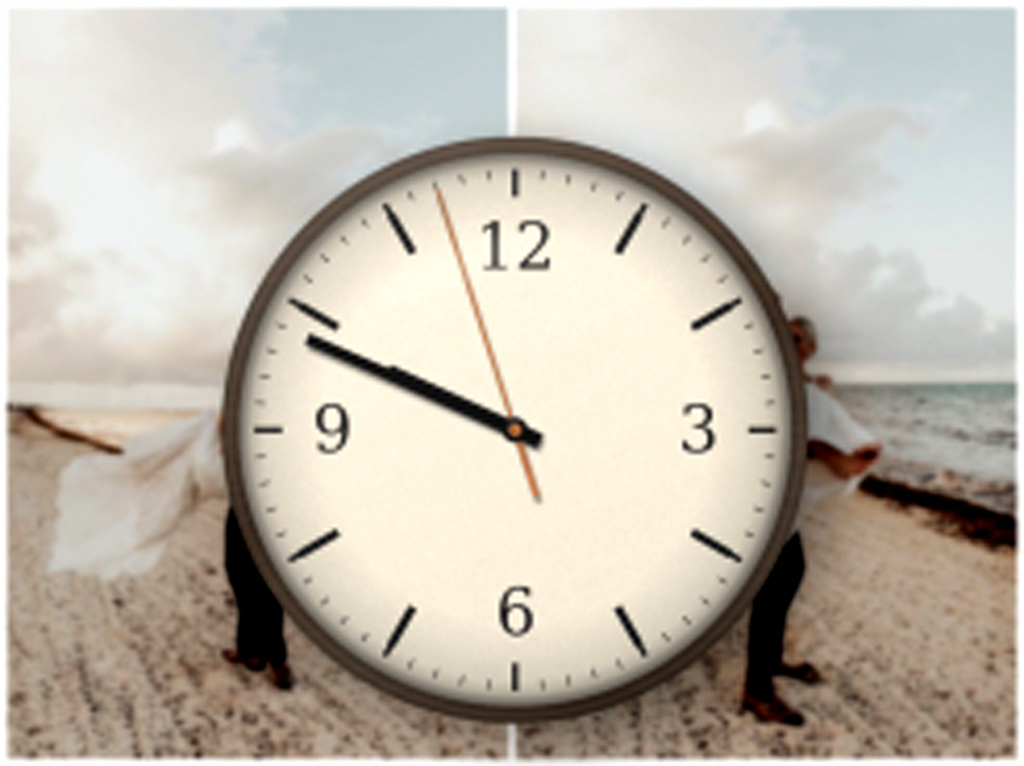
9:48:57
